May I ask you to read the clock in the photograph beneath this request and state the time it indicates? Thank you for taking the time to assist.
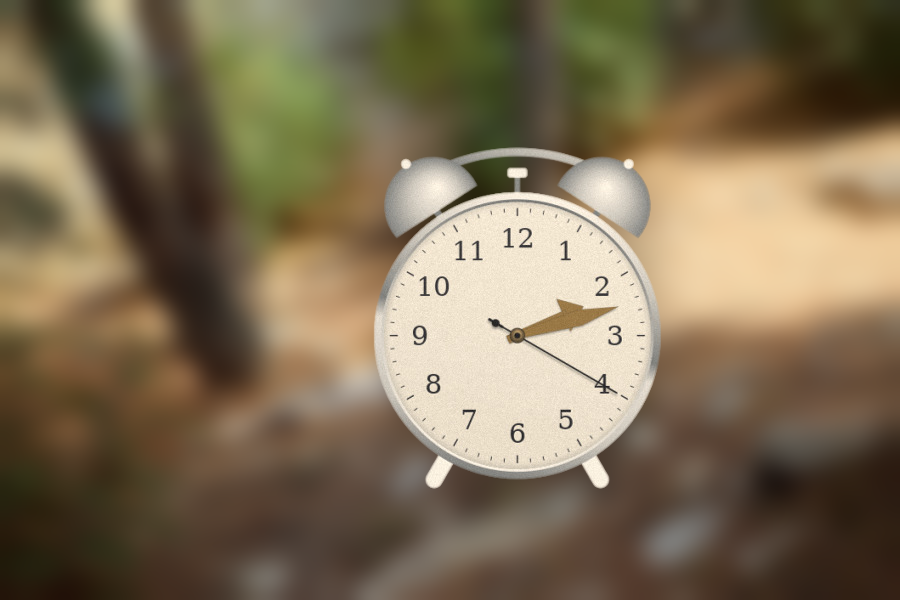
2:12:20
